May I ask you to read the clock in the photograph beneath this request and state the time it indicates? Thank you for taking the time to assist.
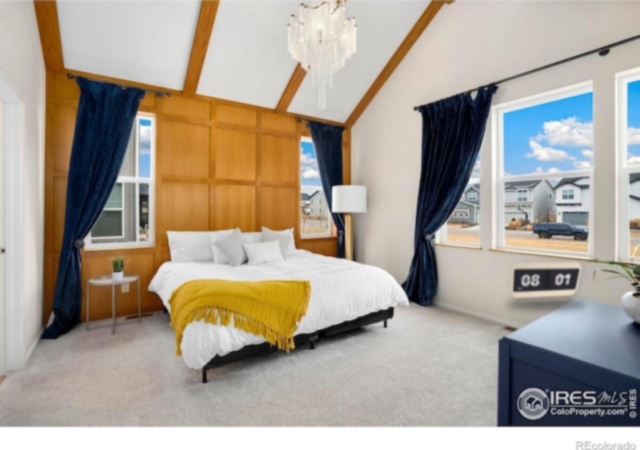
8:01
